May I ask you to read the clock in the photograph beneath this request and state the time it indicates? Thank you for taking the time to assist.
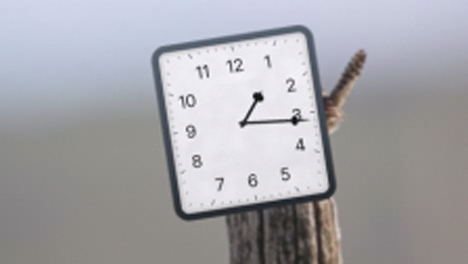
1:16
